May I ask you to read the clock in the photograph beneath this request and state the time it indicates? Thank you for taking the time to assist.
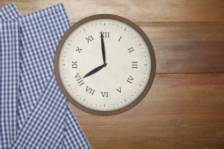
7:59
